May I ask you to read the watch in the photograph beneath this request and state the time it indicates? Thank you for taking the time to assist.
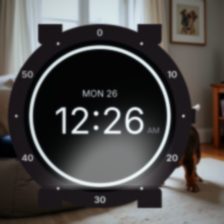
12:26
